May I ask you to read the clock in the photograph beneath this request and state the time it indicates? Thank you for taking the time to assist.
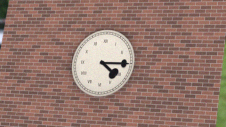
4:15
